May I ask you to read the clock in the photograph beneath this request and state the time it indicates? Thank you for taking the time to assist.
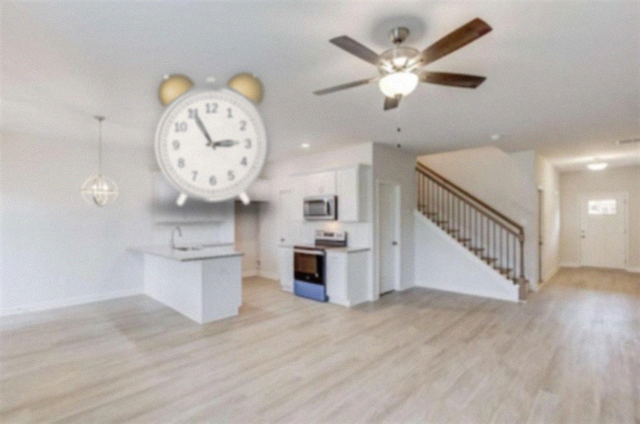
2:55
